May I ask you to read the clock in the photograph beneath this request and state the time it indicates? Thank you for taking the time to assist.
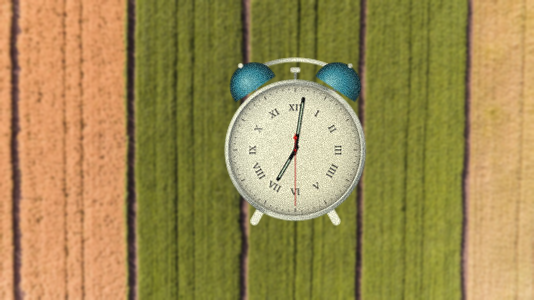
7:01:30
